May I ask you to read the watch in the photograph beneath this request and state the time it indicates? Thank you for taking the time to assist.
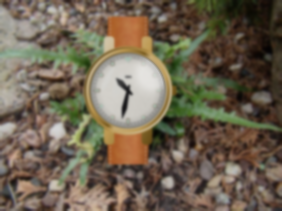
10:32
